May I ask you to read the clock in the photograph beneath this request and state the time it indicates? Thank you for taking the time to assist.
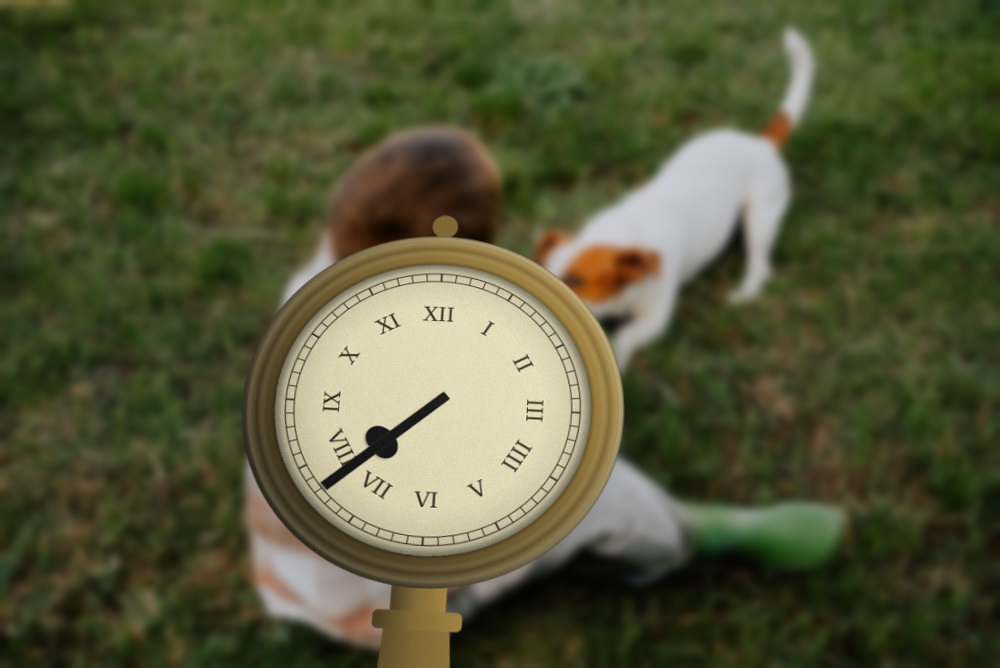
7:38
